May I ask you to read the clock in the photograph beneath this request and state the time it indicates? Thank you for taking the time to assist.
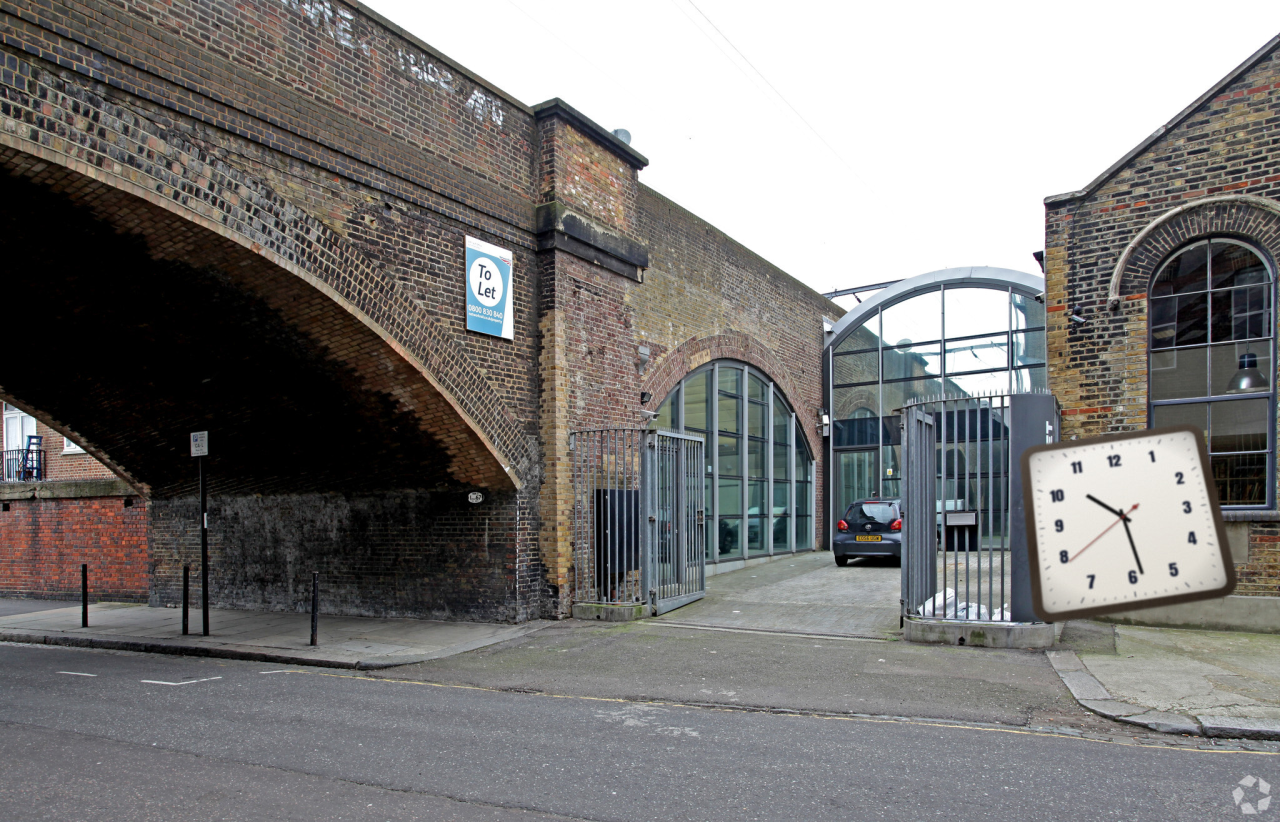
10:28:39
